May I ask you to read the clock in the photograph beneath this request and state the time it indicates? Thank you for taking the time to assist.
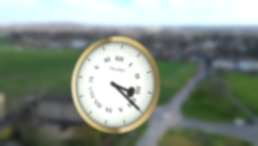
3:20
